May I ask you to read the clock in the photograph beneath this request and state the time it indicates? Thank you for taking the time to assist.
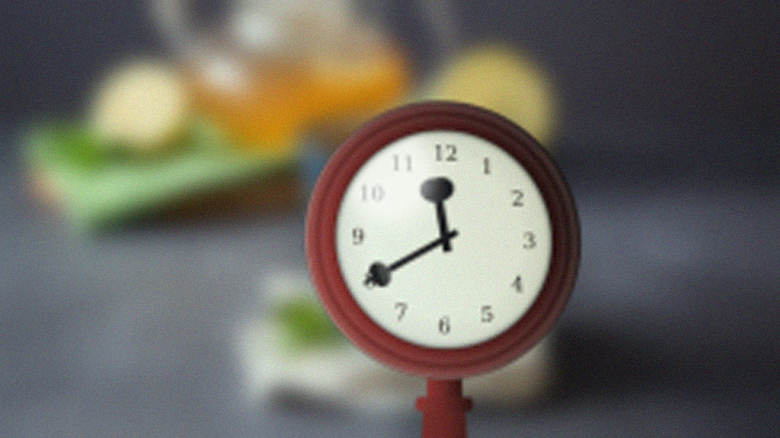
11:40
